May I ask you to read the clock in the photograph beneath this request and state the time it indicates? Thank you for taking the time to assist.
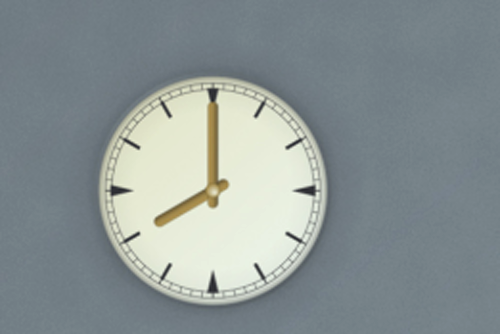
8:00
